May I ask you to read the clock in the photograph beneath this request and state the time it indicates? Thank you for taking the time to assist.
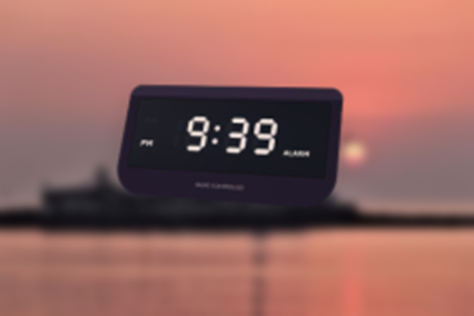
9:39
